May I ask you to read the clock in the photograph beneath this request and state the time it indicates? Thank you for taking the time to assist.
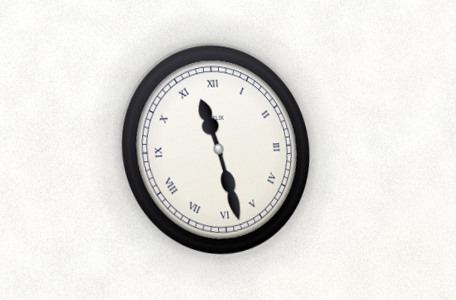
11:28
